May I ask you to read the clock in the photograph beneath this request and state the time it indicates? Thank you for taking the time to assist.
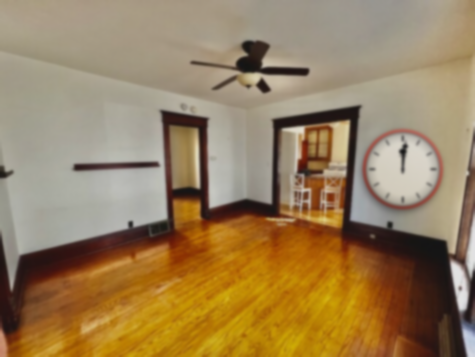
12:01
